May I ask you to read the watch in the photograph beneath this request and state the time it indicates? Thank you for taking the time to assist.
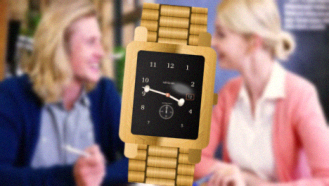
3:47
